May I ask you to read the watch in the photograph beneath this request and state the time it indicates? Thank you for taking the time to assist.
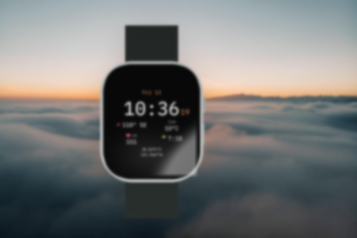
10:36
